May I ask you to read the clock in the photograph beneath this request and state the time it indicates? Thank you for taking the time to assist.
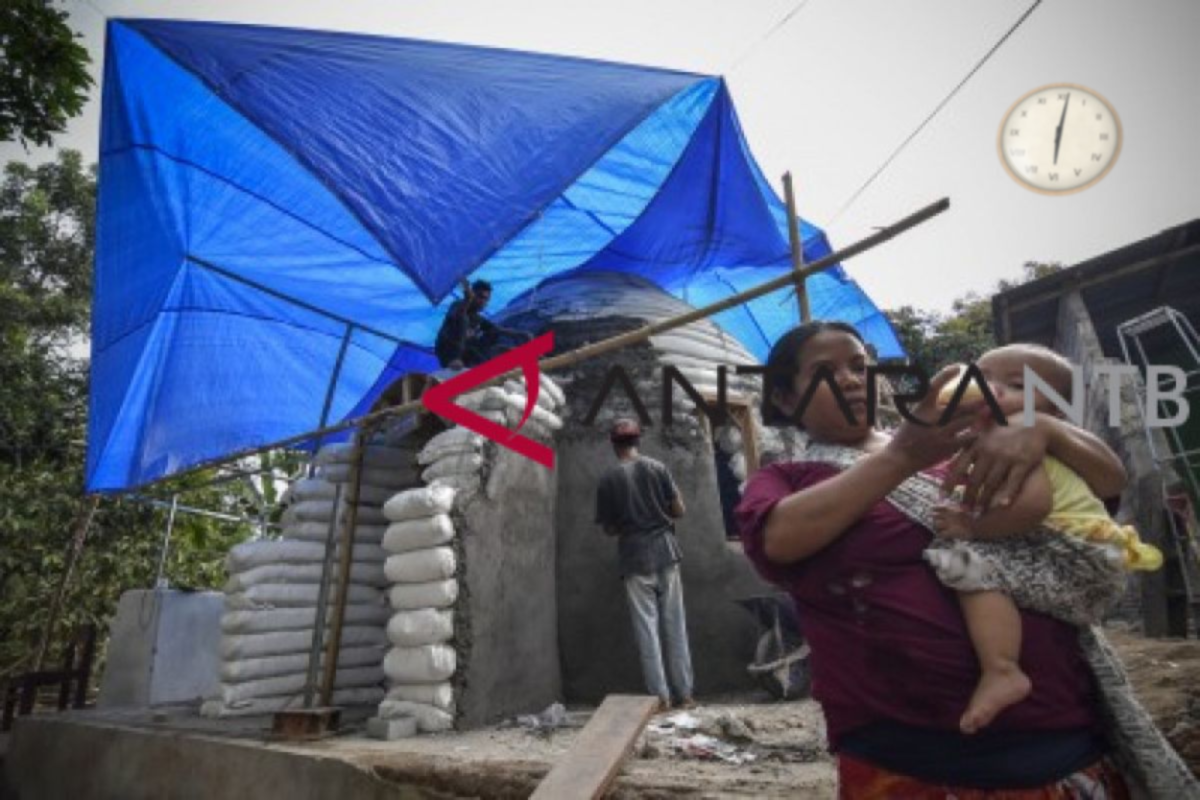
6:01
